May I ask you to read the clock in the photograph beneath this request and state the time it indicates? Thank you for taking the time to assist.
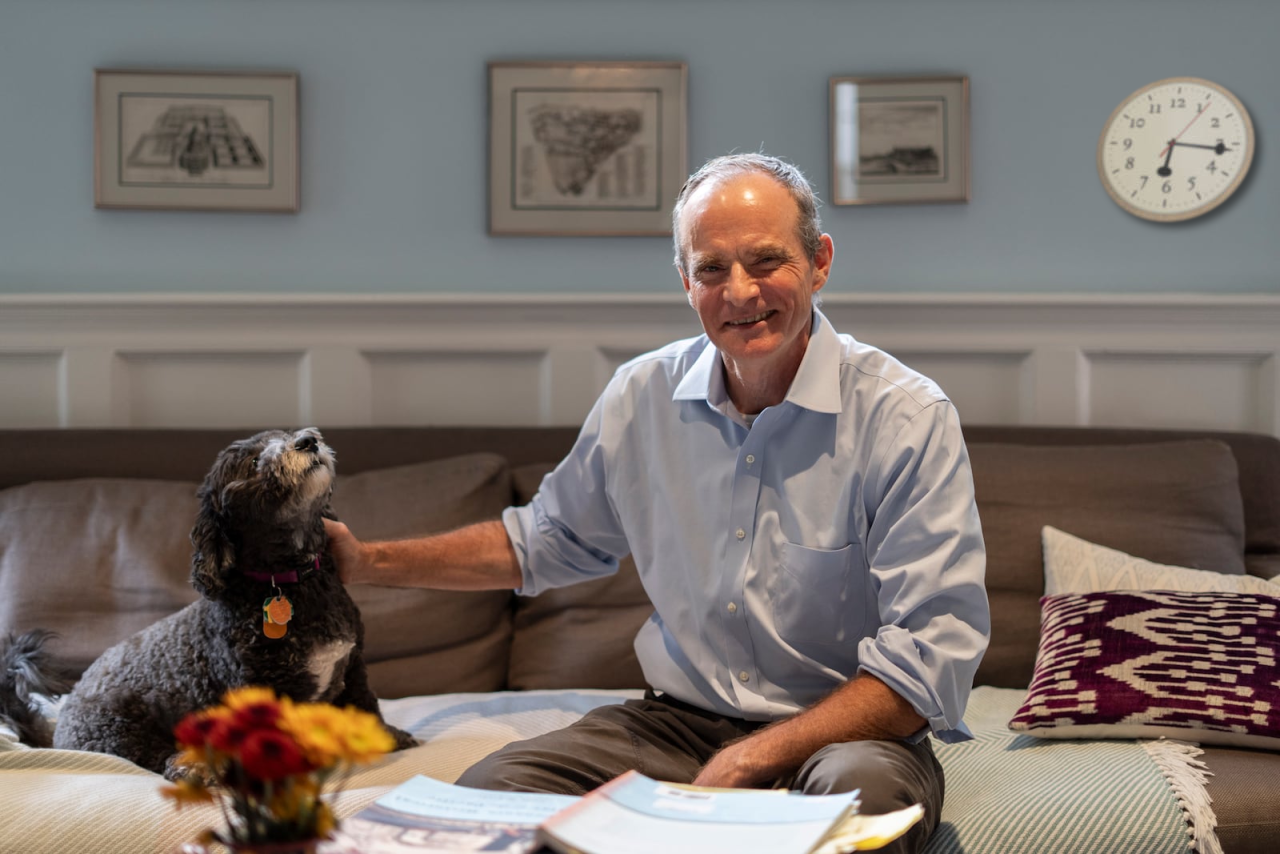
6:16:06
